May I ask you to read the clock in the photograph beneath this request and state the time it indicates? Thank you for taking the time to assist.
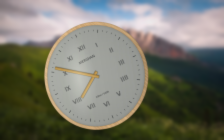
7:51
